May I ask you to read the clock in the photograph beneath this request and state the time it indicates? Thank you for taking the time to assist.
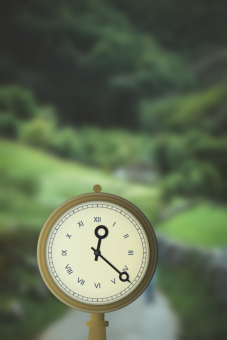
12:22
